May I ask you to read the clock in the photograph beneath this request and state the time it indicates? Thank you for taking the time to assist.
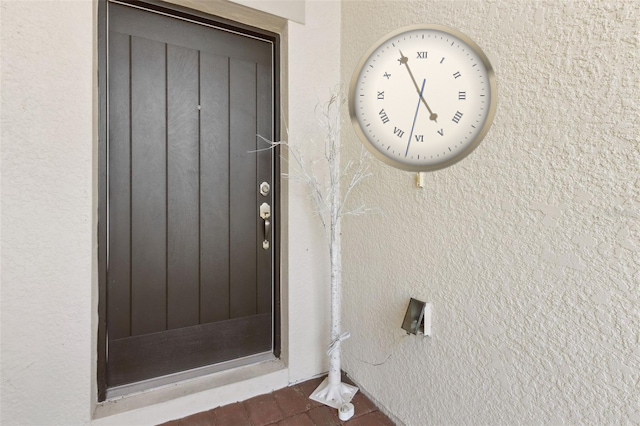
4:55:32
